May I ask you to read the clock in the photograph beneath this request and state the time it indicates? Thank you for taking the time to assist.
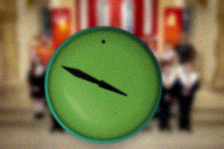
3:49
